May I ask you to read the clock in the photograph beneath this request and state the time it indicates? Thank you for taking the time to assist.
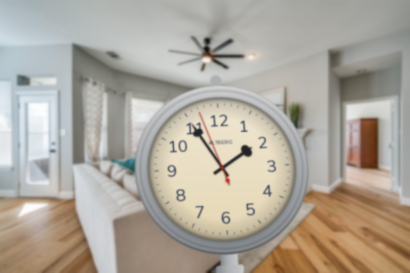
1:54:57
